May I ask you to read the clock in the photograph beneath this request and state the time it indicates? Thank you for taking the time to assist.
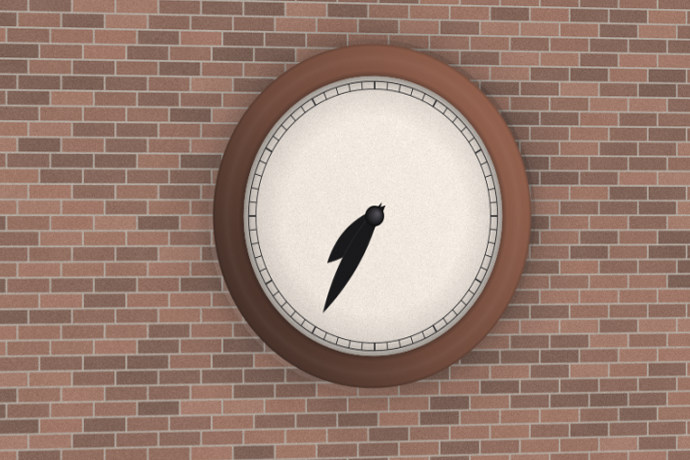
7:35
